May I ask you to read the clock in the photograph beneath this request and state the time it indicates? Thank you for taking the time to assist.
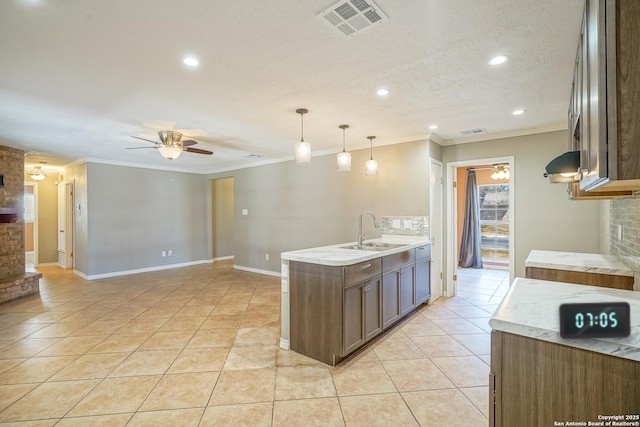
7:05
